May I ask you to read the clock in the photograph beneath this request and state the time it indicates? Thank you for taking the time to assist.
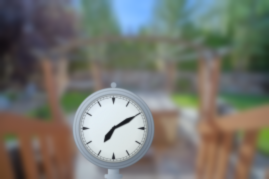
7:10
